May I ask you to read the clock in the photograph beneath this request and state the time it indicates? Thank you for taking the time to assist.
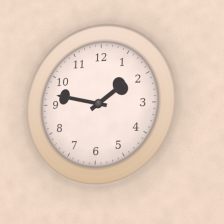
1:47
